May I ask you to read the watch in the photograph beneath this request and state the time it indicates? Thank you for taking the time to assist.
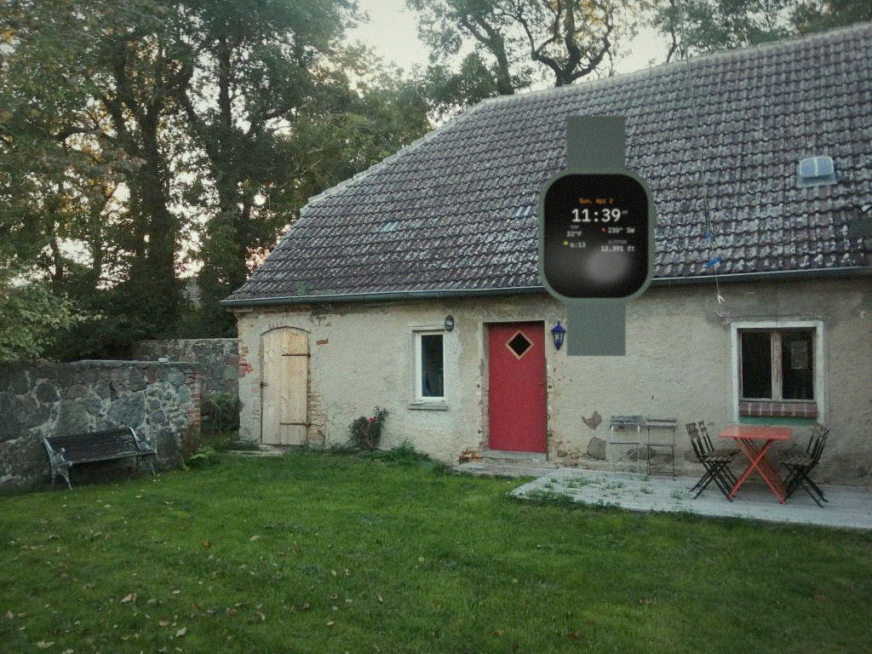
11:39
